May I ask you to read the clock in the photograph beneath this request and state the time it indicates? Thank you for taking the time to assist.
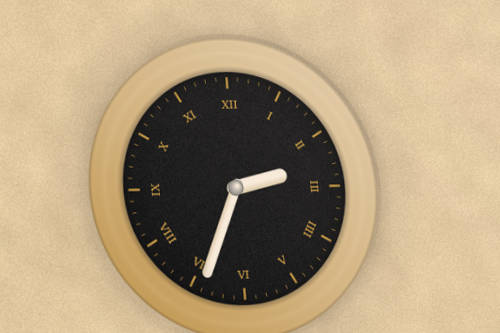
2:34
